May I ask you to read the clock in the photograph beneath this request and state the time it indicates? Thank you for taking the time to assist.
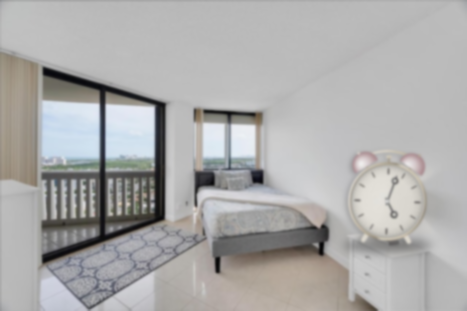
5:03
